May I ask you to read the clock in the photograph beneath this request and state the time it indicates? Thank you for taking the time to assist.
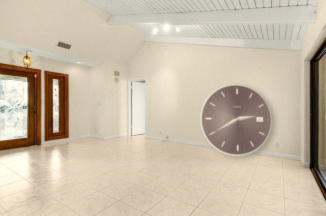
2:40
